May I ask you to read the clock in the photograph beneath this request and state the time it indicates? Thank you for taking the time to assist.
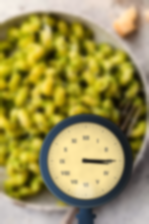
3:15
